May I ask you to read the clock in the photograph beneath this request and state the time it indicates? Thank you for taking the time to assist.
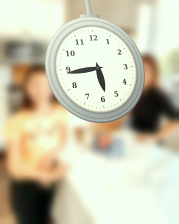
5:44
